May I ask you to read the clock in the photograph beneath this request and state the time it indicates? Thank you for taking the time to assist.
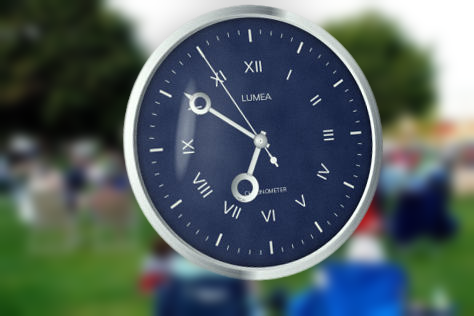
6:50:55
